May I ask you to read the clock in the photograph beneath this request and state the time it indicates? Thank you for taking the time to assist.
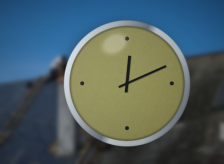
12:11
